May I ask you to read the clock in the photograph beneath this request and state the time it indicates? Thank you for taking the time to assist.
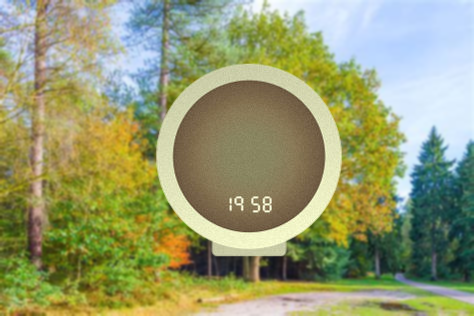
19:58
